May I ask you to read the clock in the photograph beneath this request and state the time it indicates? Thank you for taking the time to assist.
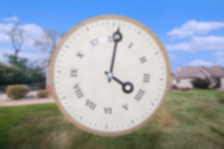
4:01
